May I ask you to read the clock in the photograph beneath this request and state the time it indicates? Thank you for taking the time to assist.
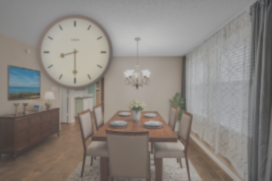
8:30
